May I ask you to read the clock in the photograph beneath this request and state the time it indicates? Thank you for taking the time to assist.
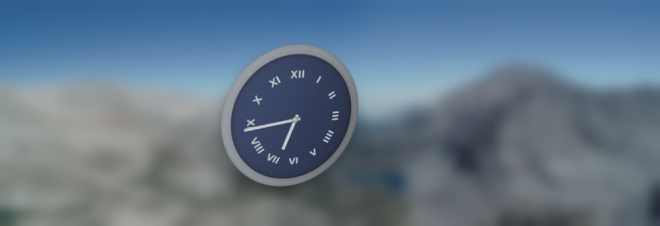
6:44
